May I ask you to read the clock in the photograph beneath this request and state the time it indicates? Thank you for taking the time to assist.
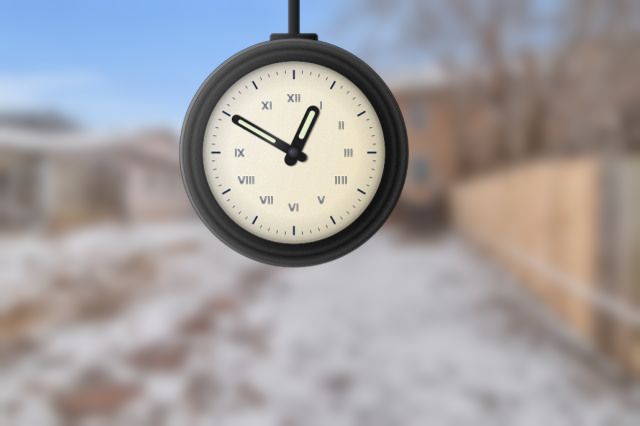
12:50
